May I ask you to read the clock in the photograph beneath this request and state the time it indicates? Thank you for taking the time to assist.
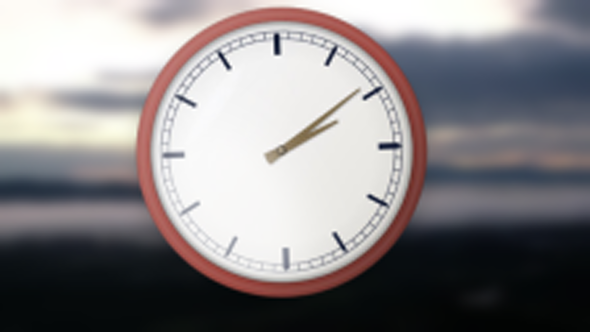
2:09
